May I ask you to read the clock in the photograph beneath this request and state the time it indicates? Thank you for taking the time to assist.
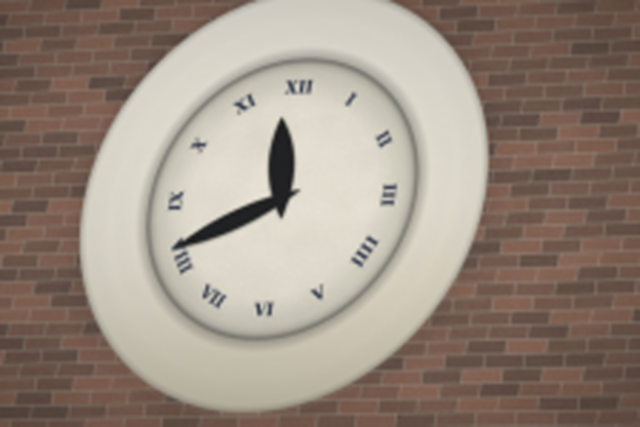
11:41
